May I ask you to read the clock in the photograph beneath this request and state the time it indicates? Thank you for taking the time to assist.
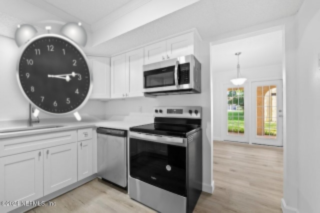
3:14
